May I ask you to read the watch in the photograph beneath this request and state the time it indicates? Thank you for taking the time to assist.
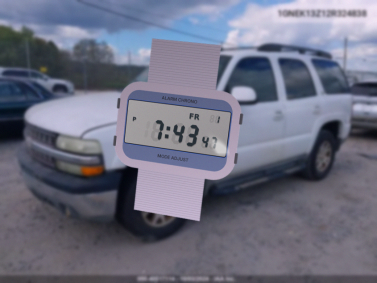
7:43:47
